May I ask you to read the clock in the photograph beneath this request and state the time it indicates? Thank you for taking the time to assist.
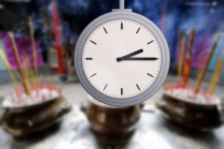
2:15
